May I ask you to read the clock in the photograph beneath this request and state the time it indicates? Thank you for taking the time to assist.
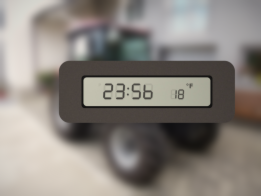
23:56
